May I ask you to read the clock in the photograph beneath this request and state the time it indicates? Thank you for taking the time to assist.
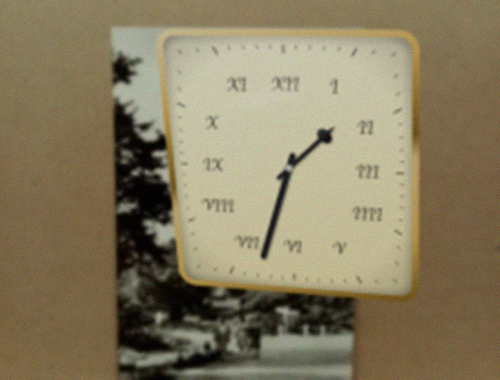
1:33
